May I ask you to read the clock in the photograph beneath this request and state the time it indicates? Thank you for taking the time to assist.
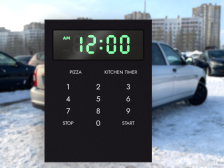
12:00
